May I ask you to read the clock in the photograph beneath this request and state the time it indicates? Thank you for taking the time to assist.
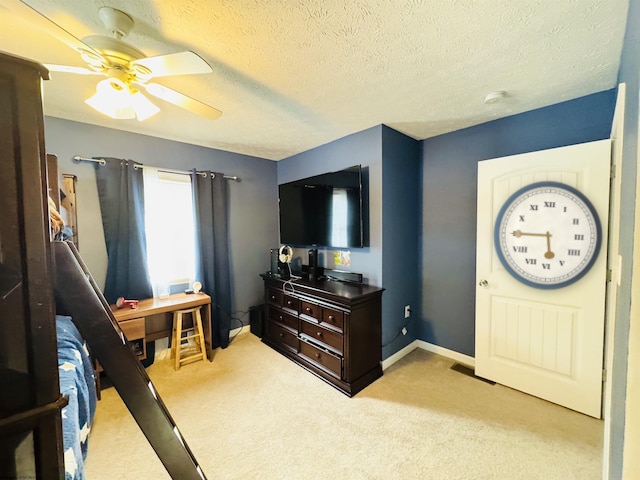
5:45
